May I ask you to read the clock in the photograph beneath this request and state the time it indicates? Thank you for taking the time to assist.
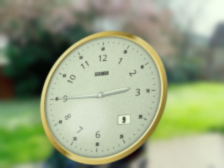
2:45
